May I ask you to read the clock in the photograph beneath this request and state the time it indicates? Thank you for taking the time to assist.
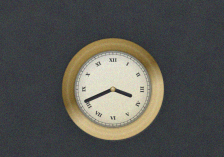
3:41
